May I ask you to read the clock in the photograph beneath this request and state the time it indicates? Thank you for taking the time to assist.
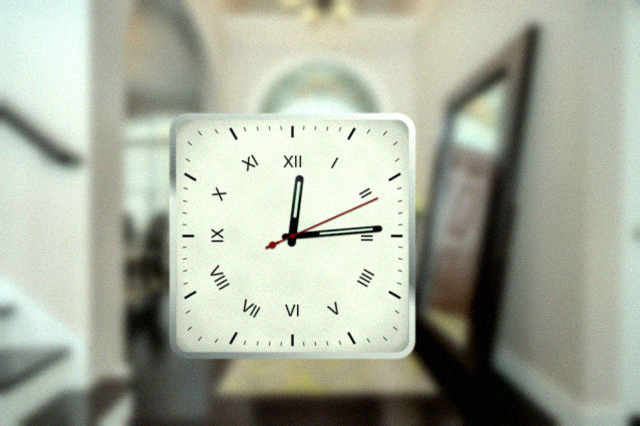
12:14:11
